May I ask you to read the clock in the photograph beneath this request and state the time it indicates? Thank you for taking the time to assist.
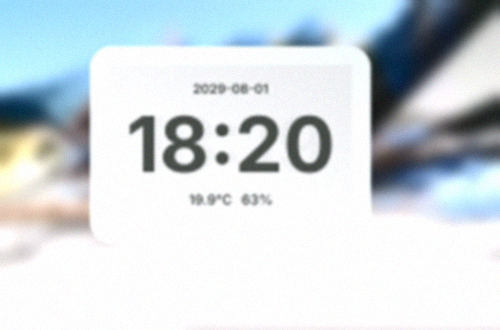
18:20
